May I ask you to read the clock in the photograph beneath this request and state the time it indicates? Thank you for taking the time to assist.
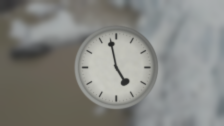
4:58
